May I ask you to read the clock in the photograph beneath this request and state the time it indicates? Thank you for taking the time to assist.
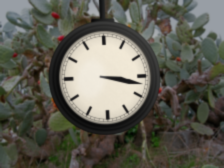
3:17
